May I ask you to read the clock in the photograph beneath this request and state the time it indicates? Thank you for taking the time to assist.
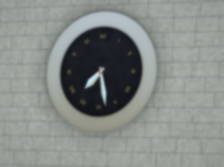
7:28
